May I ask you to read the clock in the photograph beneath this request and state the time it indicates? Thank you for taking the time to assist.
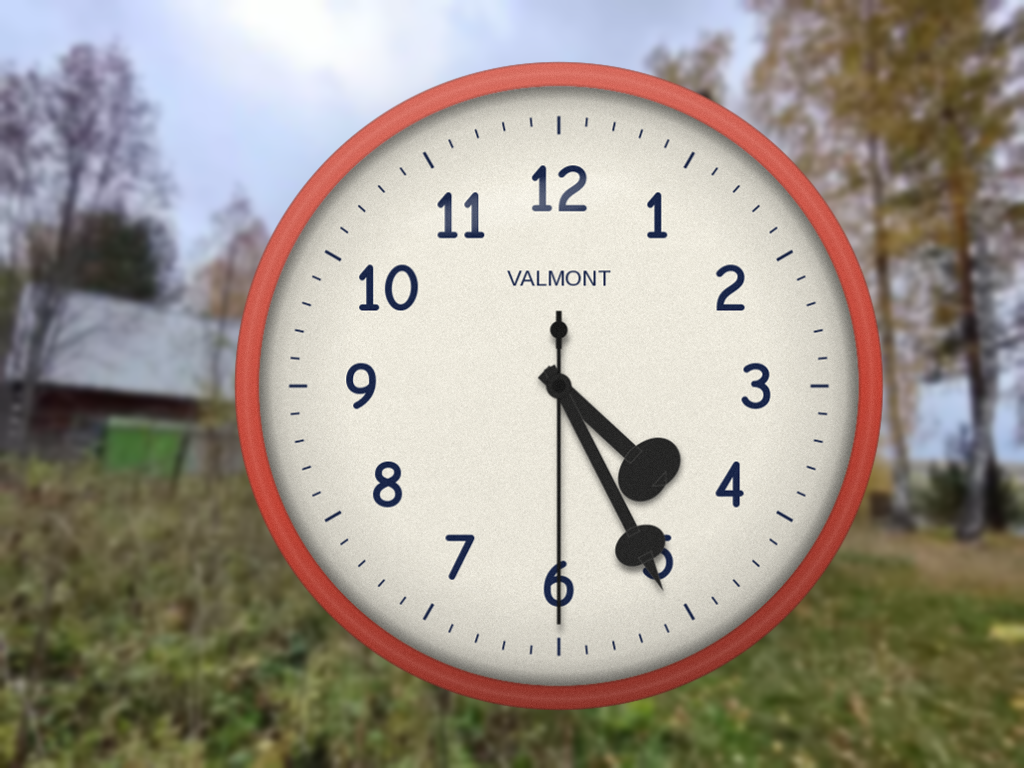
4:25:30
